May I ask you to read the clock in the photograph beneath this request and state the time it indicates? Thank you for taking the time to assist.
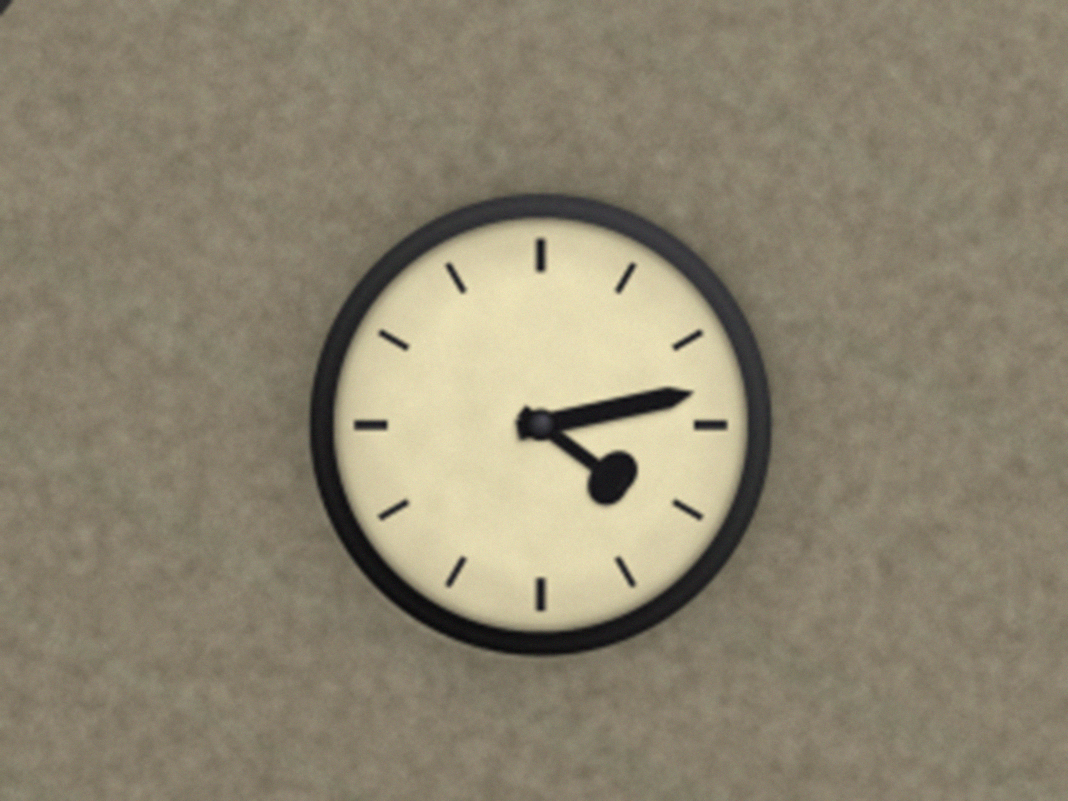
4:13
